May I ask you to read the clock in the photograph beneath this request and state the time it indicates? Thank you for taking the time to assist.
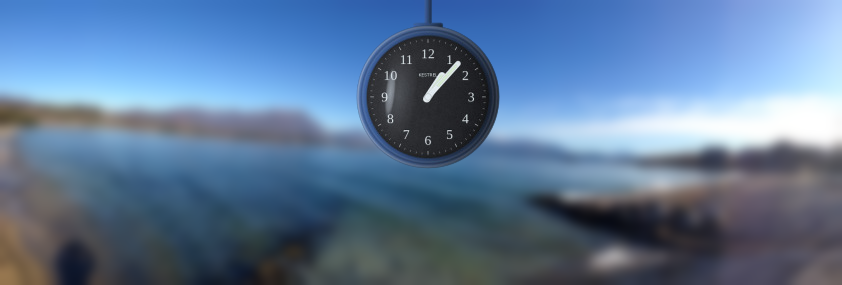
1:07
